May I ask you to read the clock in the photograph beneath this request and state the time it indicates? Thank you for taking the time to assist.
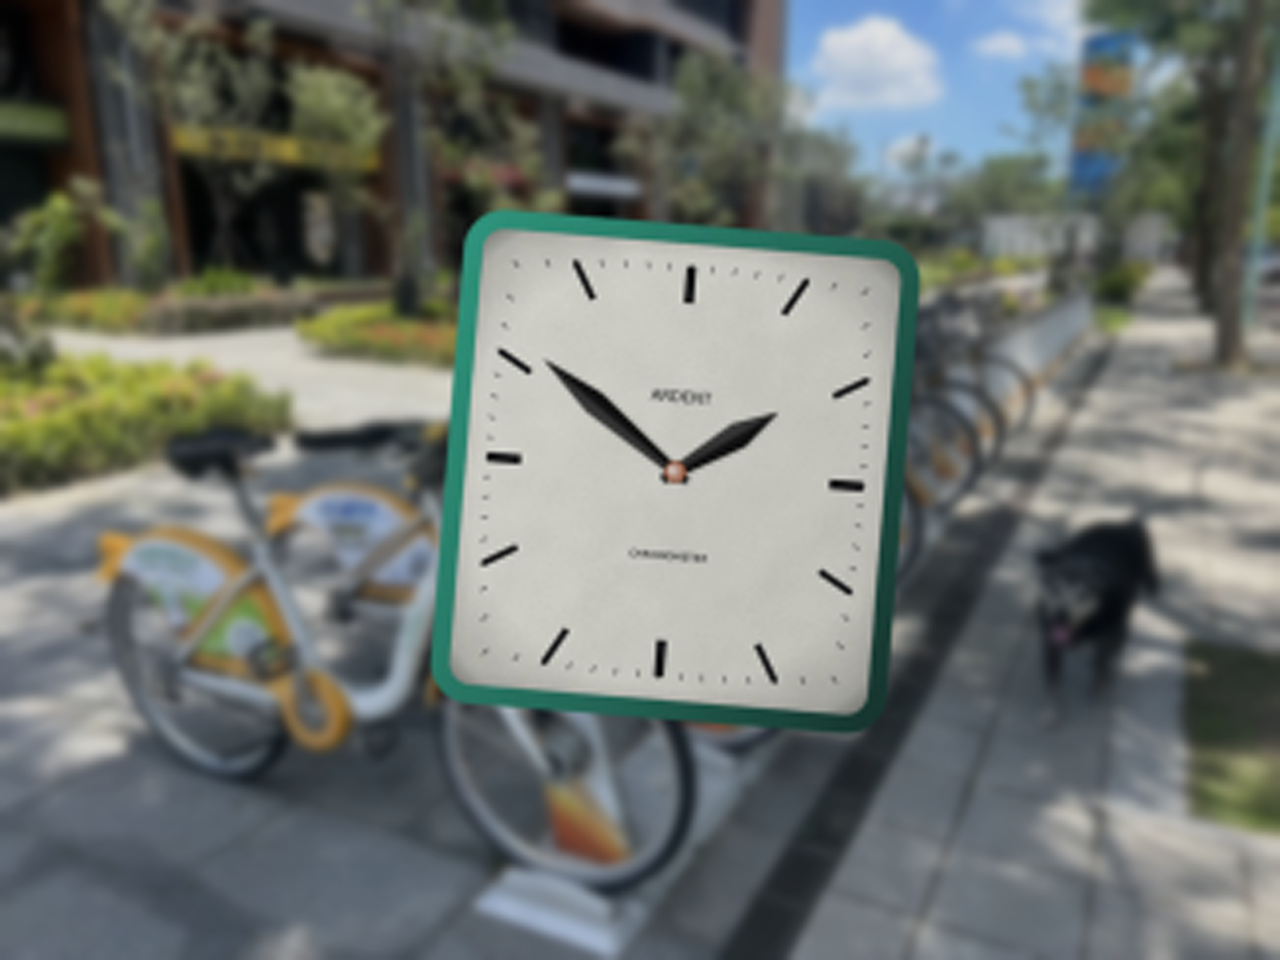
1:51
